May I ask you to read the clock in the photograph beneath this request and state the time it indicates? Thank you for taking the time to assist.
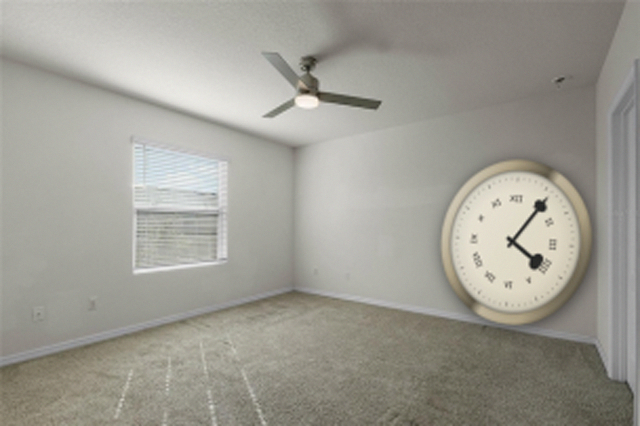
4:06
